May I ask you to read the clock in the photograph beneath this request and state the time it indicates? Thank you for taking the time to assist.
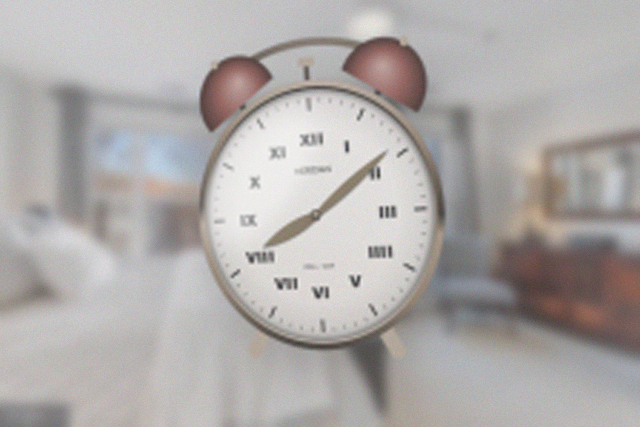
8:09
